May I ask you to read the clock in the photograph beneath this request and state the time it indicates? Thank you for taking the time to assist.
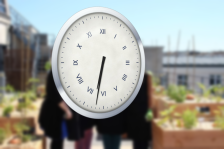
6:32
